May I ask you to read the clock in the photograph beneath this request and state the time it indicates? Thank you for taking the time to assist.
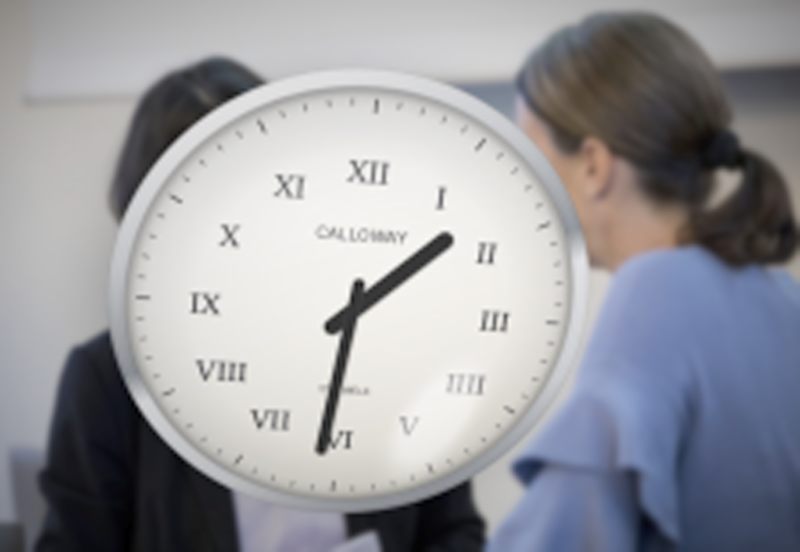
1:31
